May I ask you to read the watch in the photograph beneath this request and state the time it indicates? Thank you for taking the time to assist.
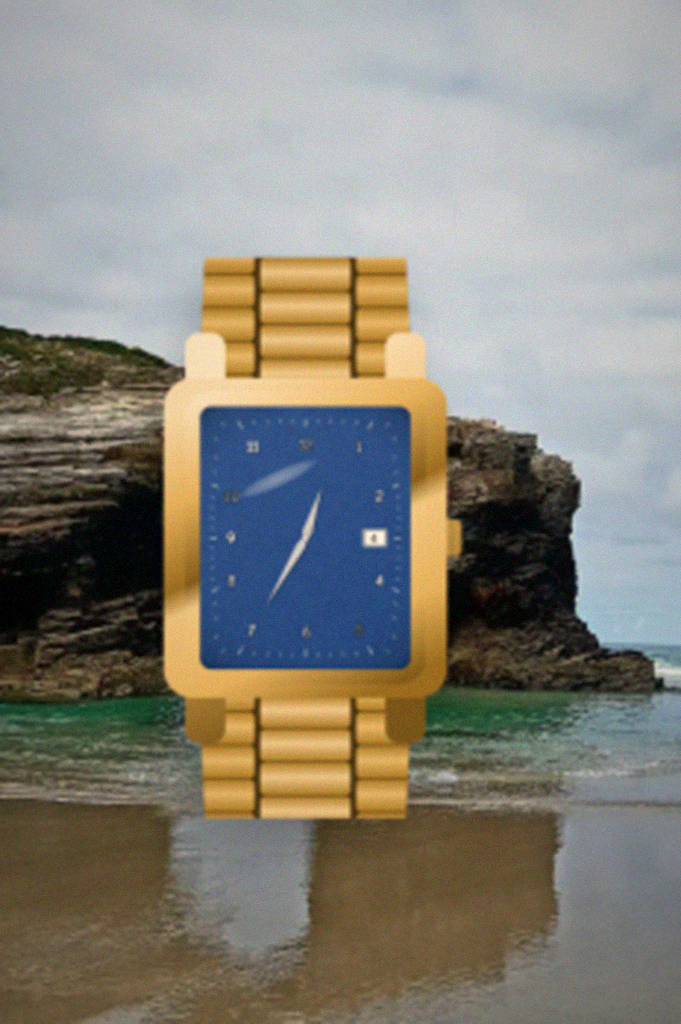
12:35
